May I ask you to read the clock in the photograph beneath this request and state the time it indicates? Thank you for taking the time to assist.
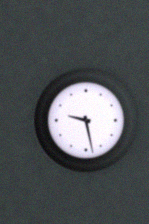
9:28
